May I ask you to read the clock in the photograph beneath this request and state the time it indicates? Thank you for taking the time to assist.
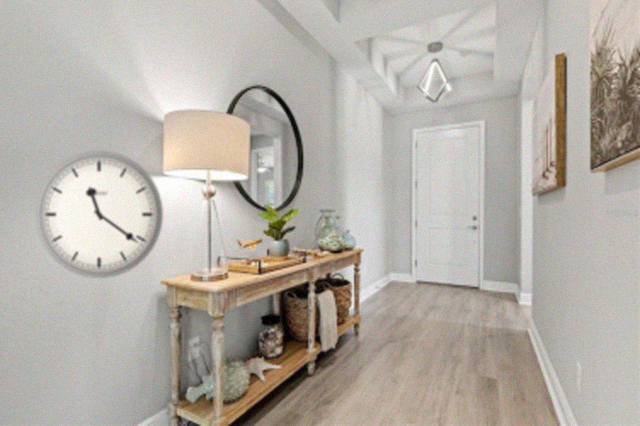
11:21
